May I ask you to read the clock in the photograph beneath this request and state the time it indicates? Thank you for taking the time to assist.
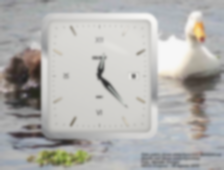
12:23
